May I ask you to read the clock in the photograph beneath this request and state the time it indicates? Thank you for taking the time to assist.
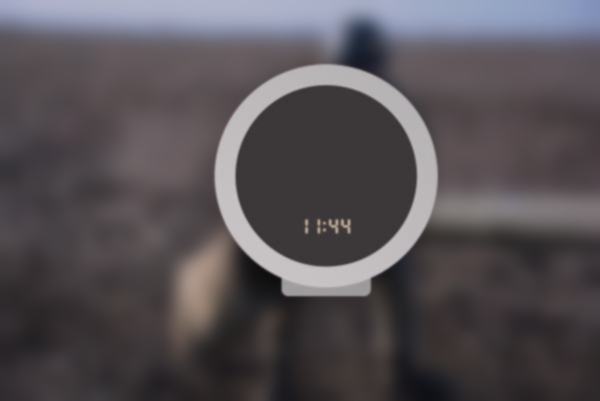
11:44
